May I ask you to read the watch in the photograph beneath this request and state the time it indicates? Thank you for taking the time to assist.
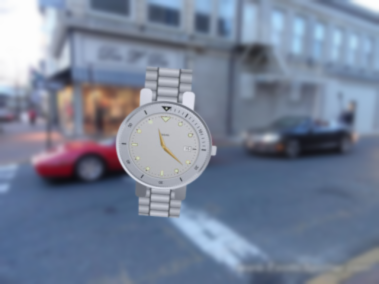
11:22
